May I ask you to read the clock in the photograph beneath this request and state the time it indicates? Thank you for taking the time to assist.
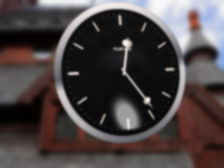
12:24
